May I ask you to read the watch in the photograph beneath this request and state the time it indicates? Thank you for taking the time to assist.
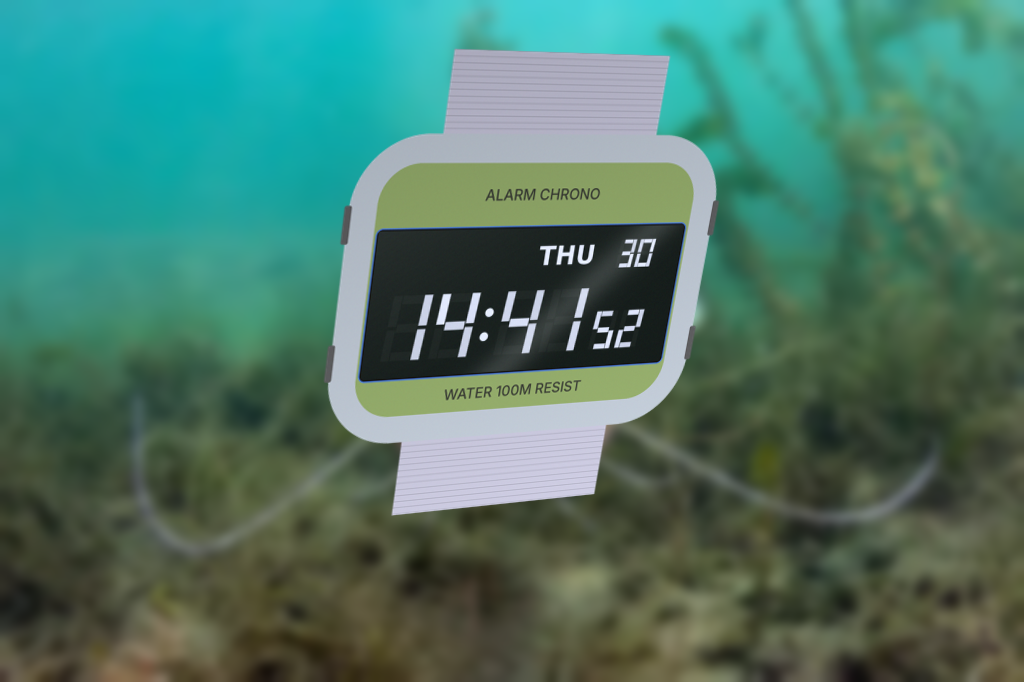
14:41:52
